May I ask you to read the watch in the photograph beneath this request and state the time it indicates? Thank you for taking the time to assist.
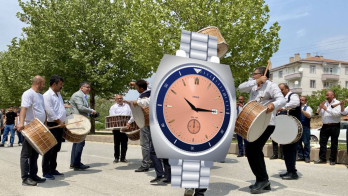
10:15
